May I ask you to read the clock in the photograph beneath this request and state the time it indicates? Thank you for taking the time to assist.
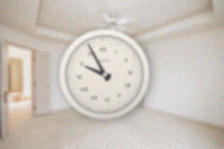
9:56
